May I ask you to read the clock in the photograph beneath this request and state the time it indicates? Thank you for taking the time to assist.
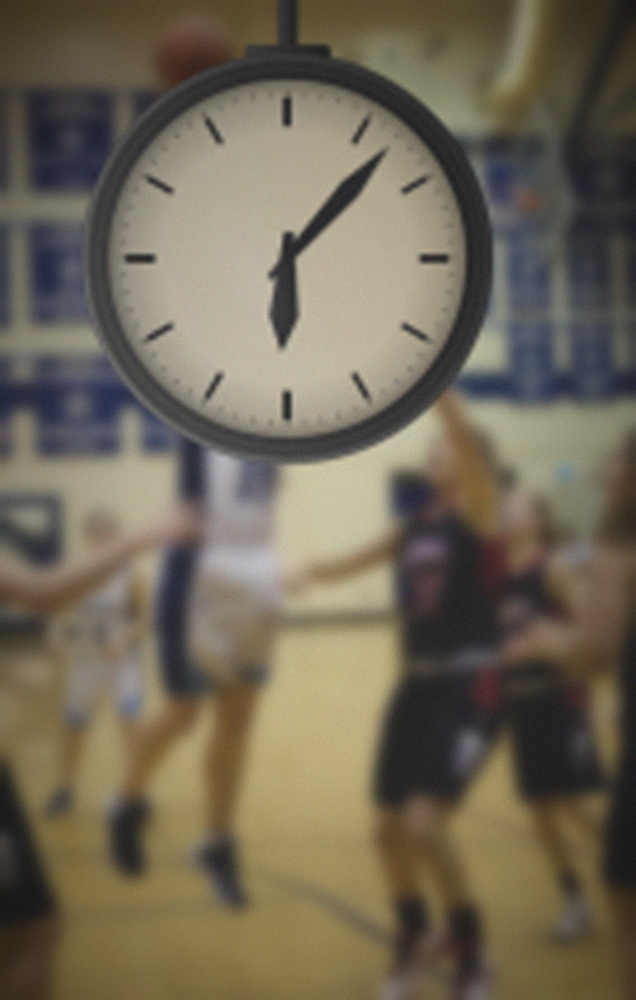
6:07
